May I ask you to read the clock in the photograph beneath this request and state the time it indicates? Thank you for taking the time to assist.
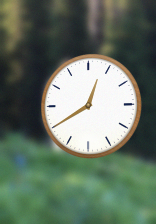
12:40
